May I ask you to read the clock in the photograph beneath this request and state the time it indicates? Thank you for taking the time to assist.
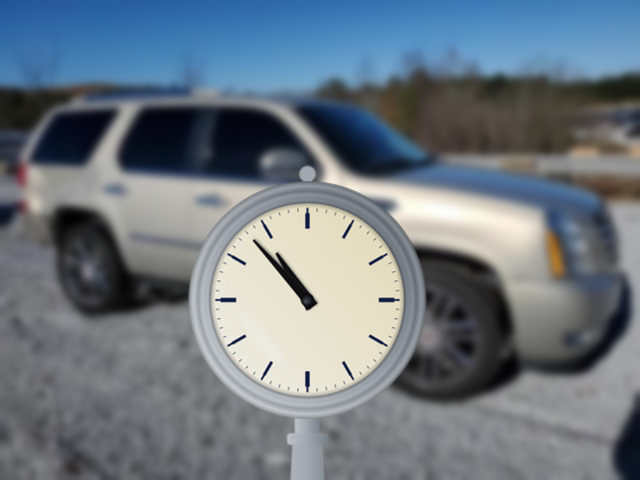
10:53
